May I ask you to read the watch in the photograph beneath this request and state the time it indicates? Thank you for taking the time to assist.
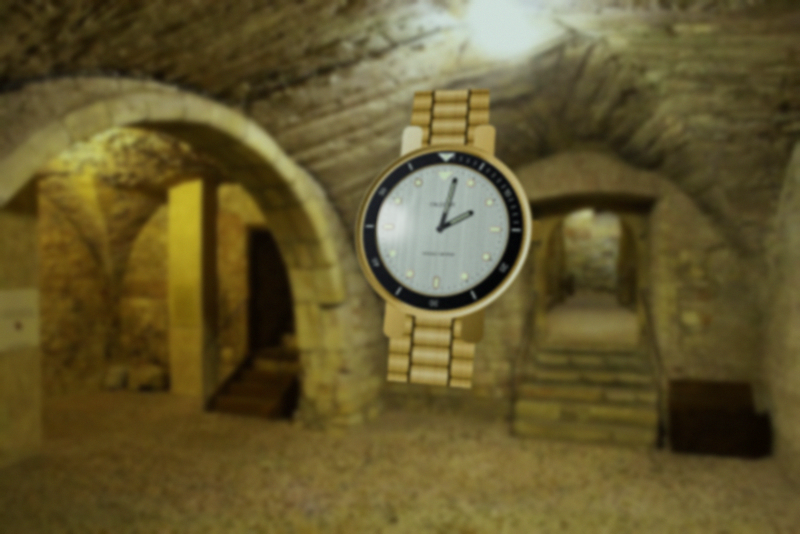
2:02
